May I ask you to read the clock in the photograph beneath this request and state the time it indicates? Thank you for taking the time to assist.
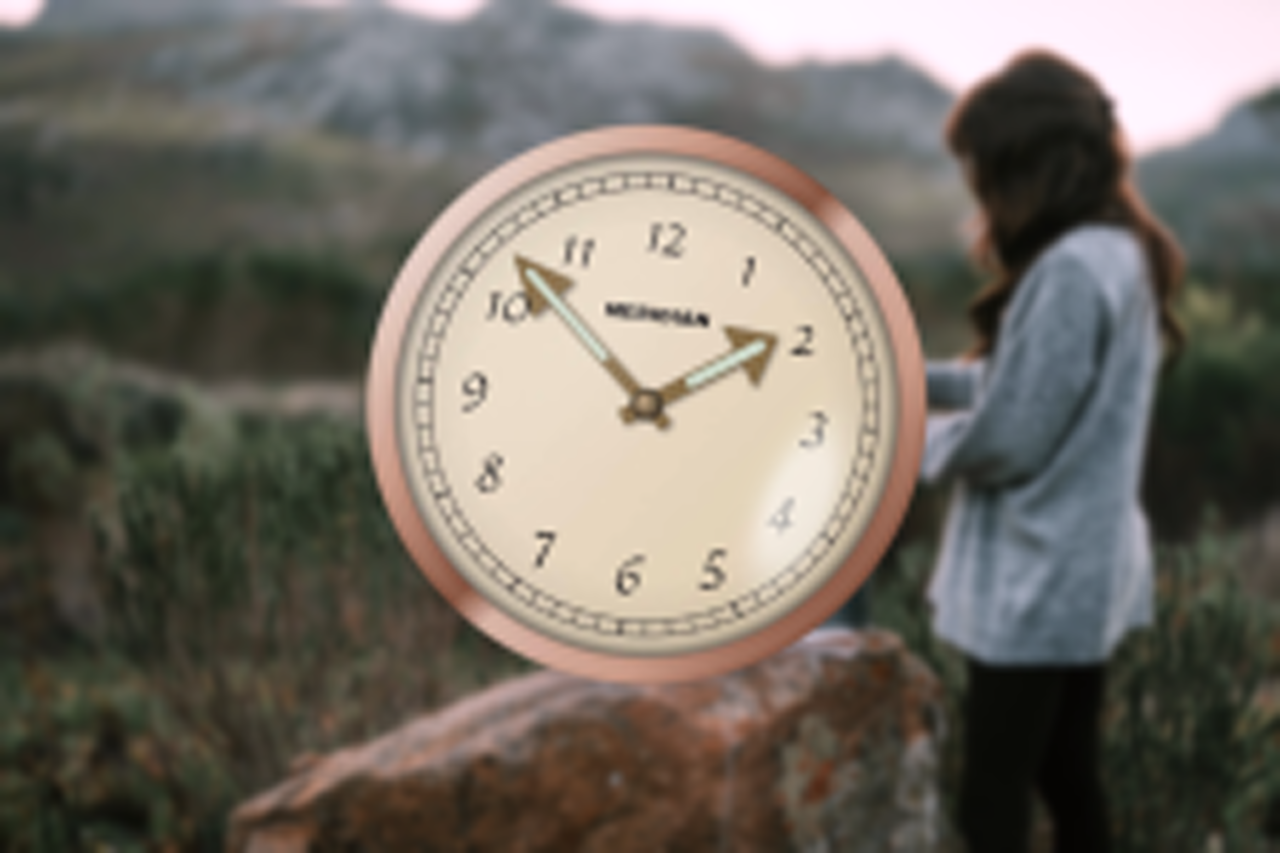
1:52
